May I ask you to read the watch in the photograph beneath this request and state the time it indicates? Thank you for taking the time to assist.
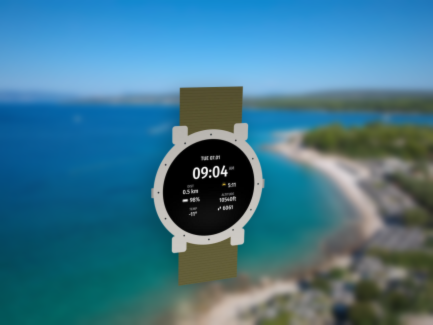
9:04
